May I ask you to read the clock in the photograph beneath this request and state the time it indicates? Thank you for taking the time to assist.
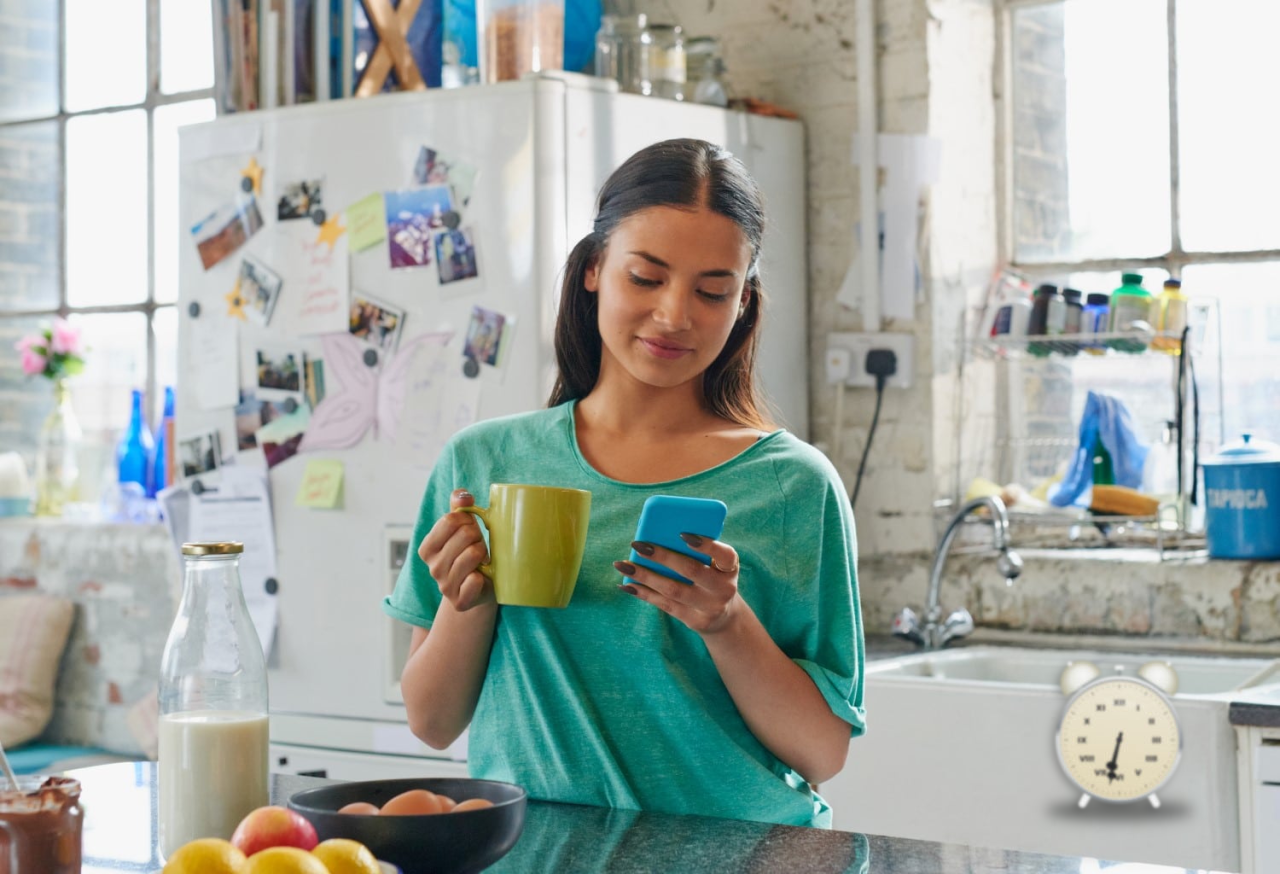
6:32
